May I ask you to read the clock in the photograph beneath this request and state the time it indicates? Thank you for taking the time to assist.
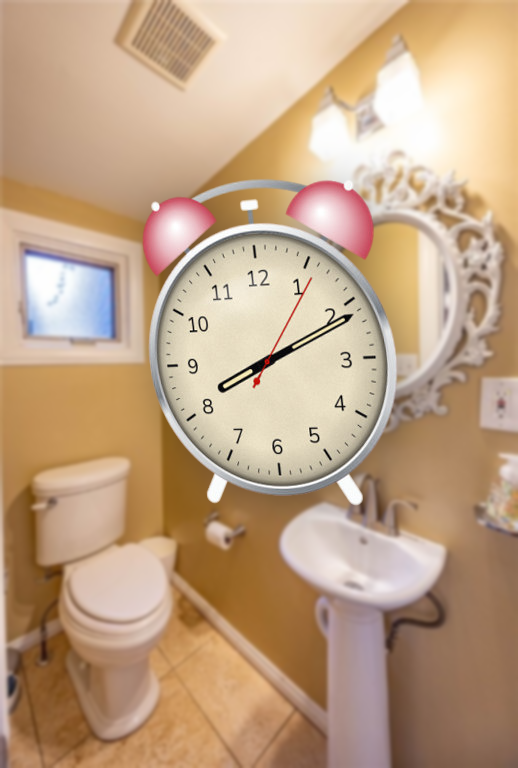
8:11:06
